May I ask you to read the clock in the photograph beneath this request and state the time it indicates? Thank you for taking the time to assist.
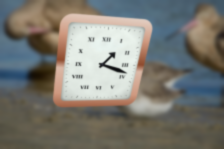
1:18
